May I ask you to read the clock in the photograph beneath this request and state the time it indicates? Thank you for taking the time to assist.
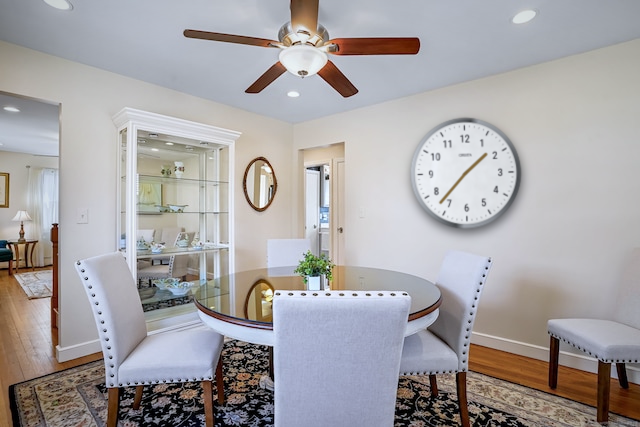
1:37
